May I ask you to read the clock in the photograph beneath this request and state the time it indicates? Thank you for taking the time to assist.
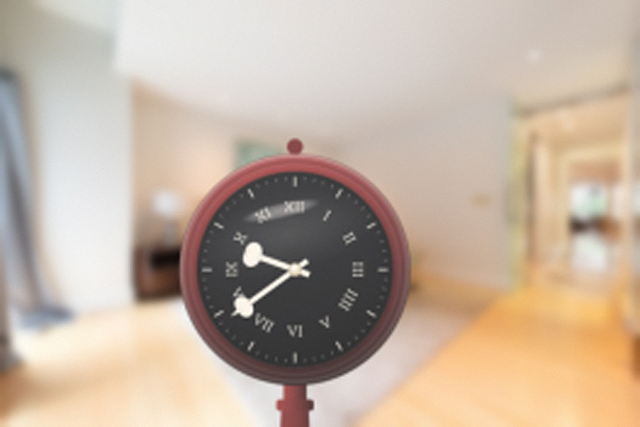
9:39
